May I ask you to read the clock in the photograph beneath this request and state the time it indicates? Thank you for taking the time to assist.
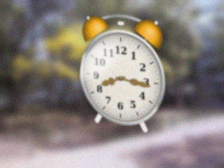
8:16
